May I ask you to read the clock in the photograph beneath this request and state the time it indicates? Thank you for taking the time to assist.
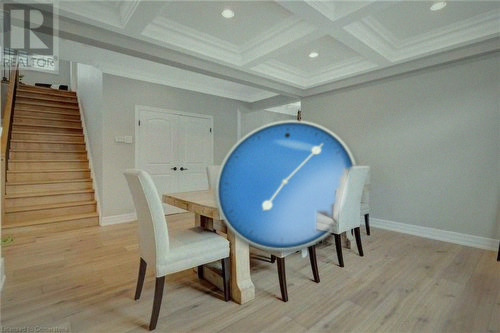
7:07
